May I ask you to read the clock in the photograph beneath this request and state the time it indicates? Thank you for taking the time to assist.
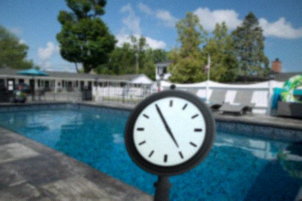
4:55
